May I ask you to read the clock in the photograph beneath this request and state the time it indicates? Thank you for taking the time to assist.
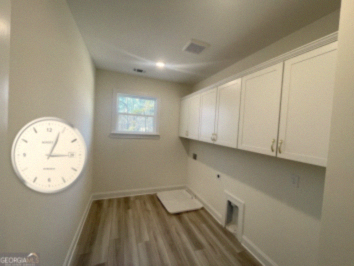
3:04
